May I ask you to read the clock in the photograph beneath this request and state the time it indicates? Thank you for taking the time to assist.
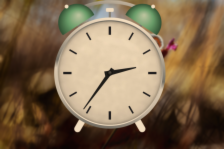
2:36
